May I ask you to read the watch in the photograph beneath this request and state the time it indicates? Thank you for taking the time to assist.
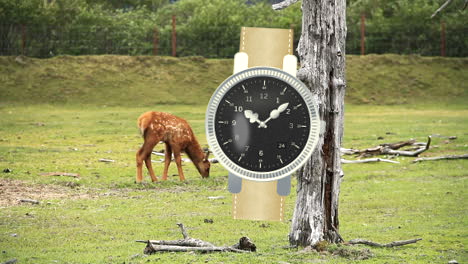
10:08
